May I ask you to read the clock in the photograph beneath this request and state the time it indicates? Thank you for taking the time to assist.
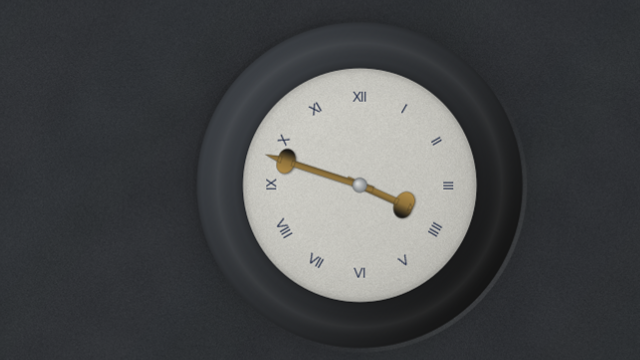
3:48
